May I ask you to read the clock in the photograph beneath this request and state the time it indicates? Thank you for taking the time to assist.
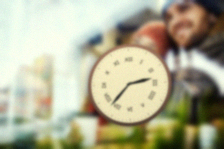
2:37
